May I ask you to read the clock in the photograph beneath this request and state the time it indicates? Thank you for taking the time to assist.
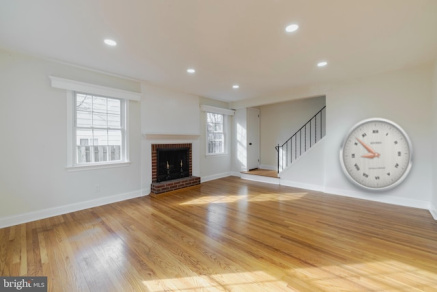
8:52
